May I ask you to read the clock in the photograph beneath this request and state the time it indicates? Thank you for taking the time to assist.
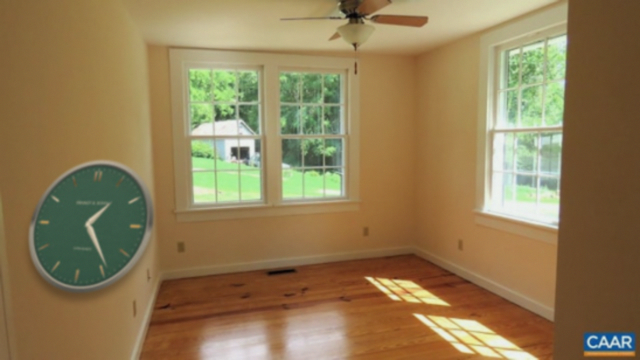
1:24
